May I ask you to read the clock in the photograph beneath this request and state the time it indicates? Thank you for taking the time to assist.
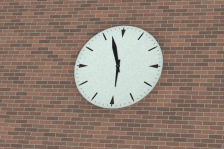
5:57
